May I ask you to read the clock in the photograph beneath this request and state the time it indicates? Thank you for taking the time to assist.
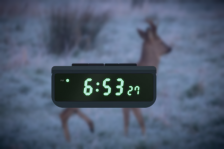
6:53:27
